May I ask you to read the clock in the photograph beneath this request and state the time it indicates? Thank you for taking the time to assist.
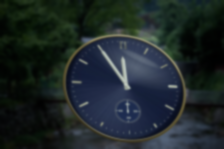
11:55
